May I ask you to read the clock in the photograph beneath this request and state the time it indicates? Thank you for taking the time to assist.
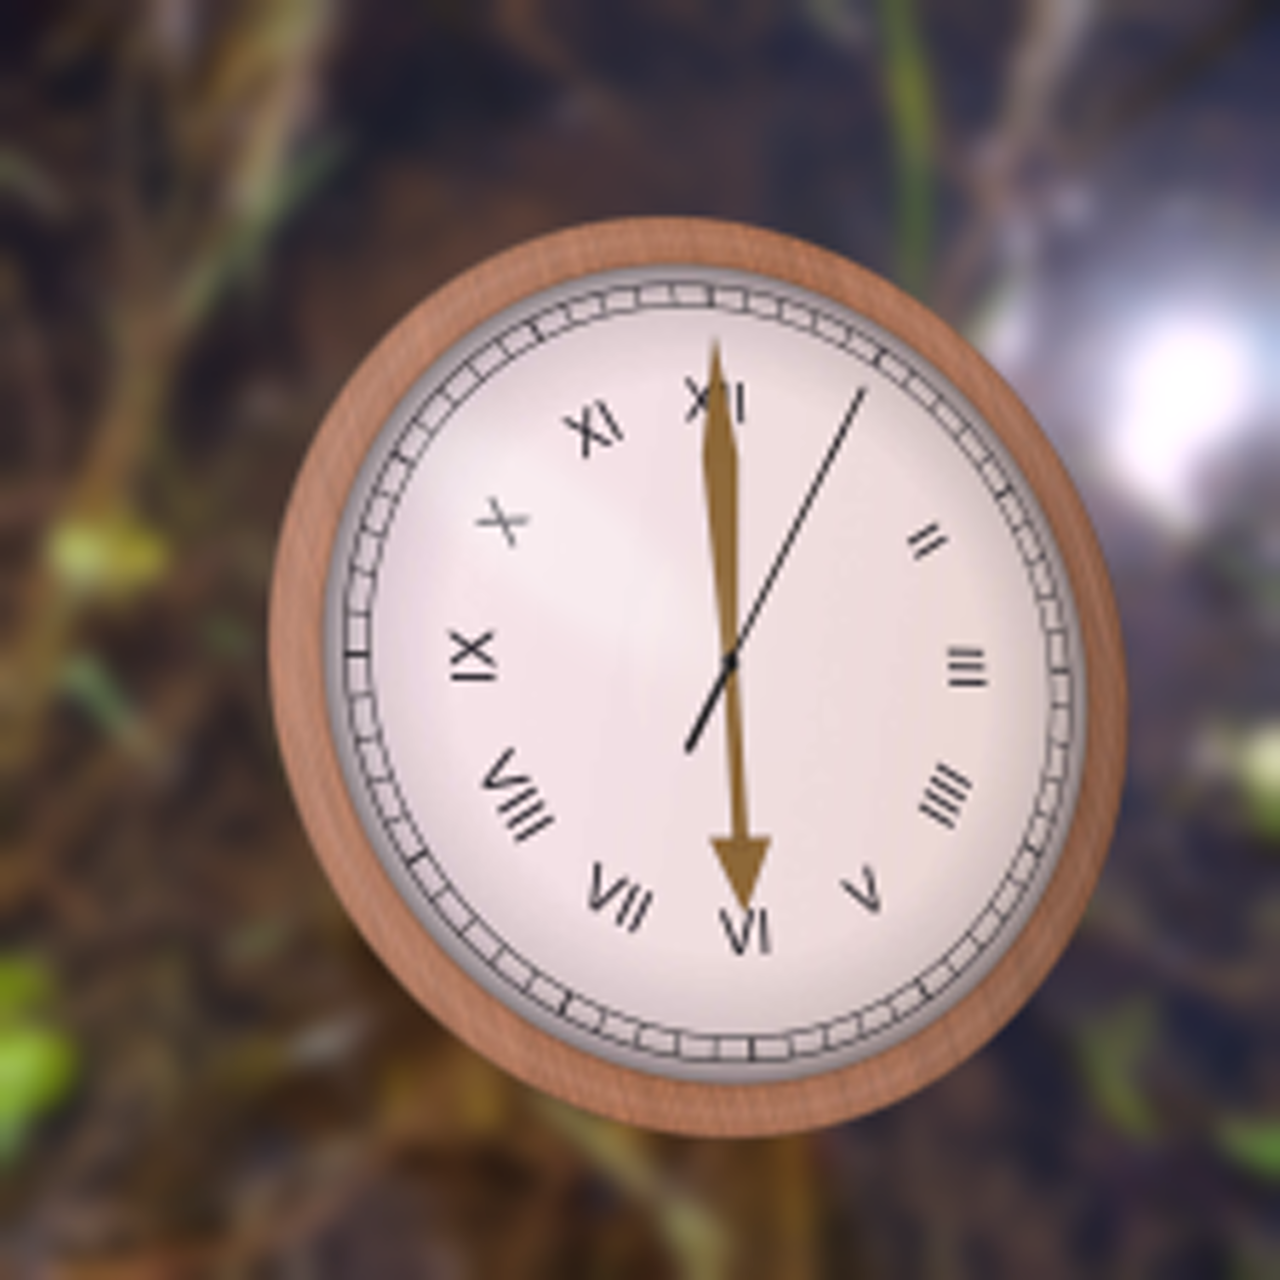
6:00:05
